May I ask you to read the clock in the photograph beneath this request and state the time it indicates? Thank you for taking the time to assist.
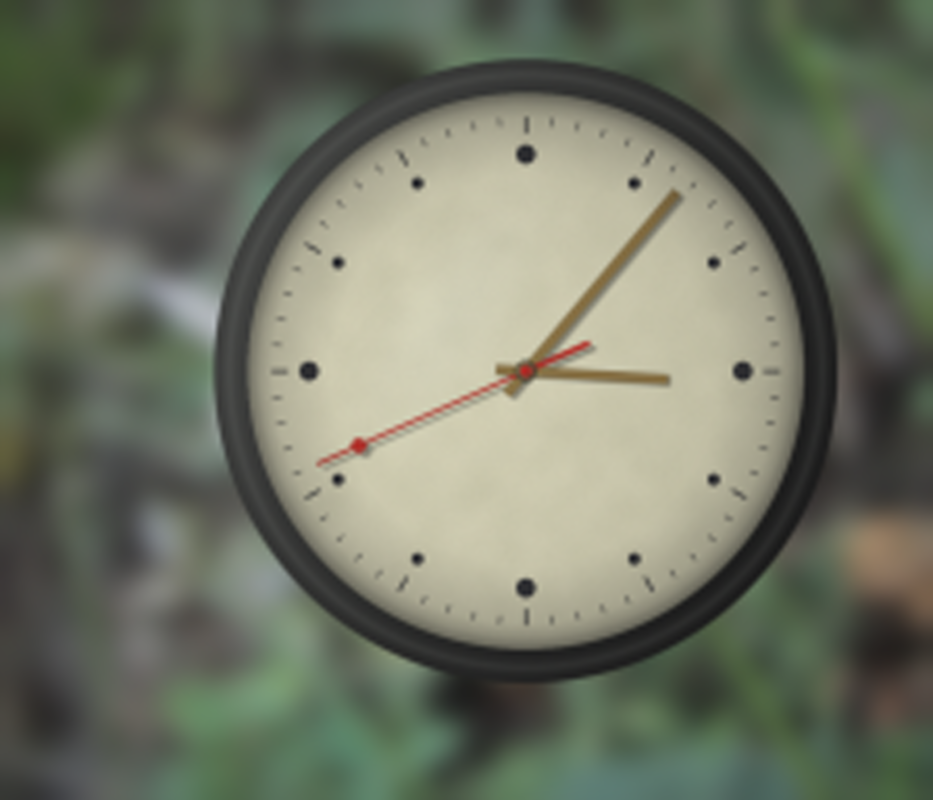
3:06:41
